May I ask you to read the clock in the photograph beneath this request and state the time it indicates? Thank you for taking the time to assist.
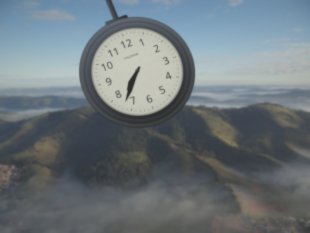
7:37
